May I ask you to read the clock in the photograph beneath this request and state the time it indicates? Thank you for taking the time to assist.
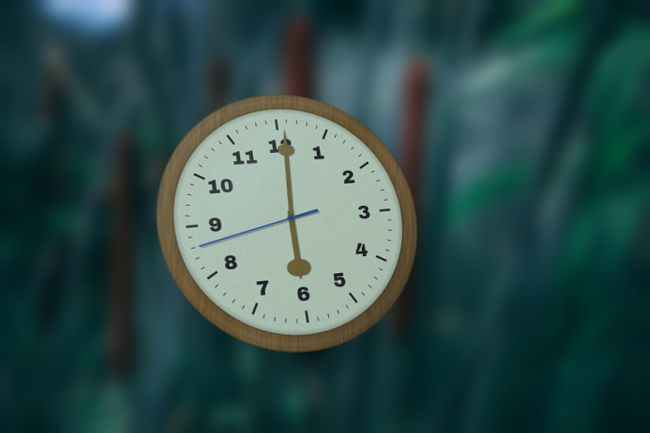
6:00:43
